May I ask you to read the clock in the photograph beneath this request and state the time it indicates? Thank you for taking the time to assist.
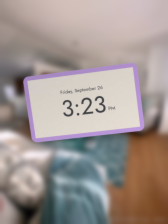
3:23
